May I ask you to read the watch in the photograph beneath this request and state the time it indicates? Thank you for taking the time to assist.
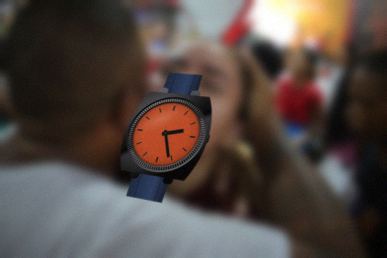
2:26
